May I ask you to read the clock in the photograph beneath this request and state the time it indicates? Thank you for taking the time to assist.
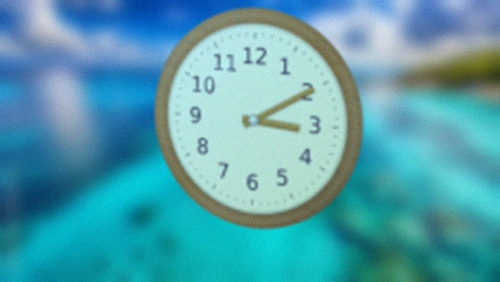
3:10
